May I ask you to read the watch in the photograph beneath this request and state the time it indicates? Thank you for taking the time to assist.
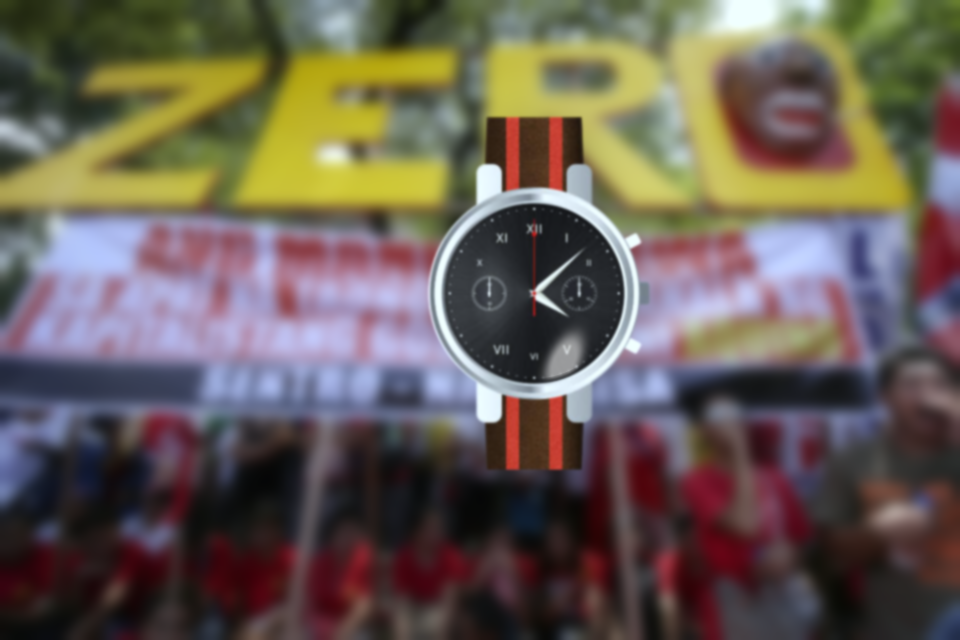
4:08
